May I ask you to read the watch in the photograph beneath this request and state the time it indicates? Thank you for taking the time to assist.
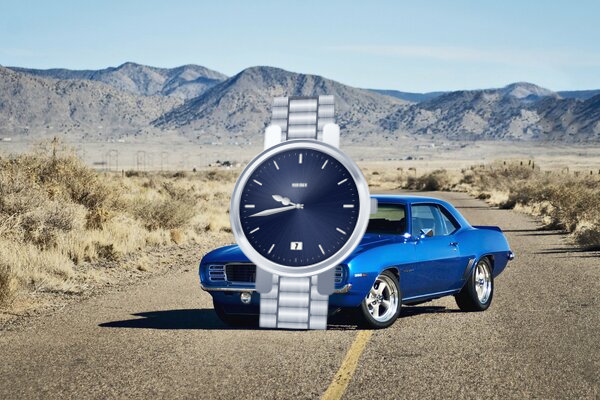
9:43
